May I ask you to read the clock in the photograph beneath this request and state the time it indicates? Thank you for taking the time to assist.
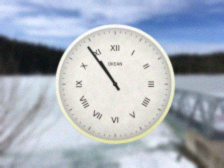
10:54
